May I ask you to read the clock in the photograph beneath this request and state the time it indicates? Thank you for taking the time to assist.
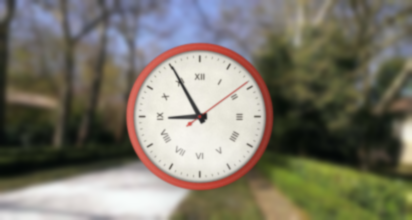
8:55:09
